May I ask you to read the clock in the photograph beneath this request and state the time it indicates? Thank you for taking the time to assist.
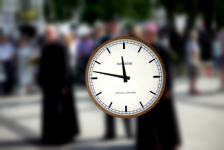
11:47
